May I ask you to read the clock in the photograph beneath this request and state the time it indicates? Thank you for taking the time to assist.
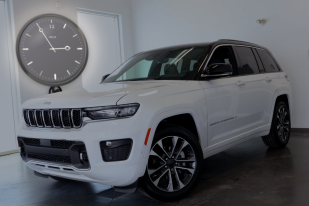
2:55
